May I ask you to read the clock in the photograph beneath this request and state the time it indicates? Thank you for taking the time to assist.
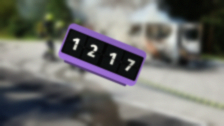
12:17
